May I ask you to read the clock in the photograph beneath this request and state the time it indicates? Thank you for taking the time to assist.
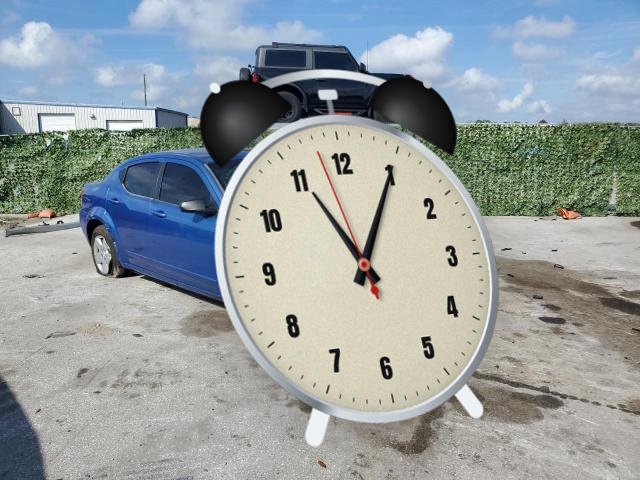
11:04:58
